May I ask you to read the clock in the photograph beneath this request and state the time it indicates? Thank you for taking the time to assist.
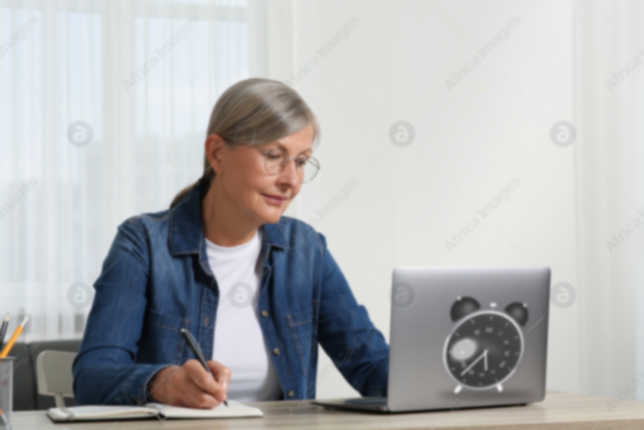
5:37
